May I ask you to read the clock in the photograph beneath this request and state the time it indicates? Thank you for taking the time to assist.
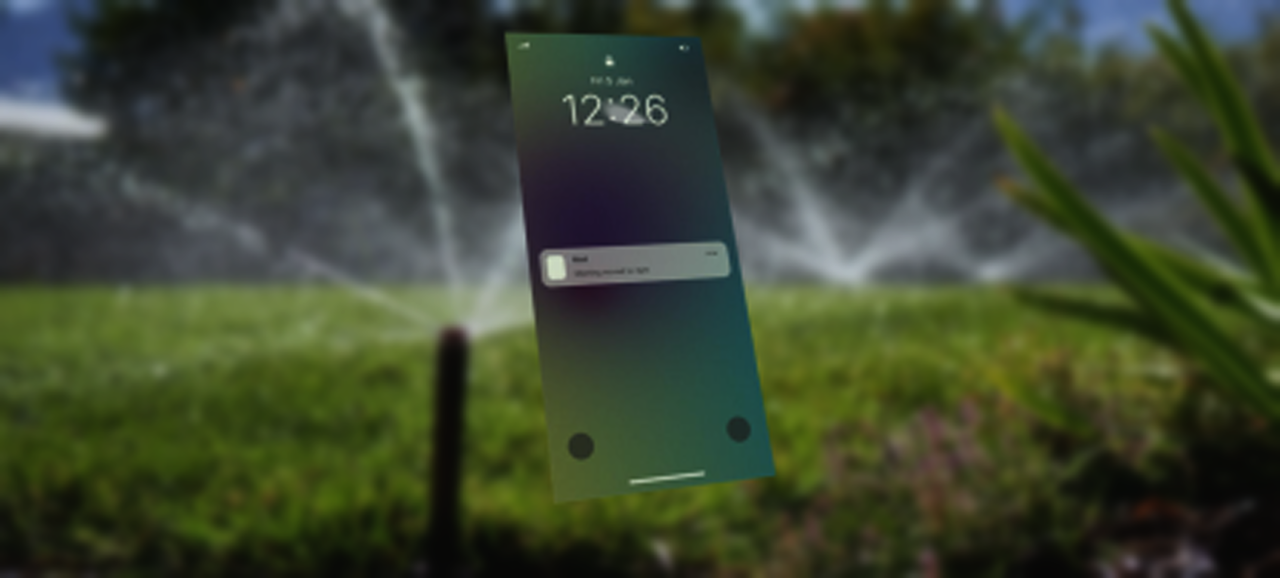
12:26
